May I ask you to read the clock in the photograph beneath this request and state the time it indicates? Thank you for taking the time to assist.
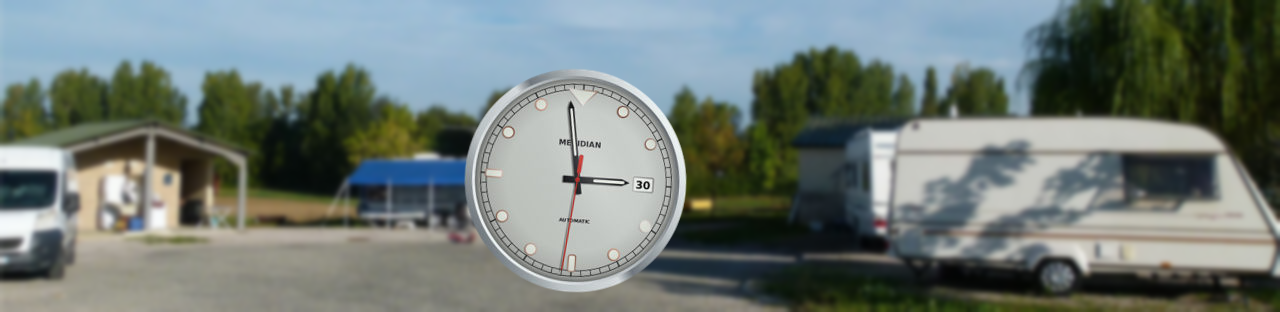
2:58:31
